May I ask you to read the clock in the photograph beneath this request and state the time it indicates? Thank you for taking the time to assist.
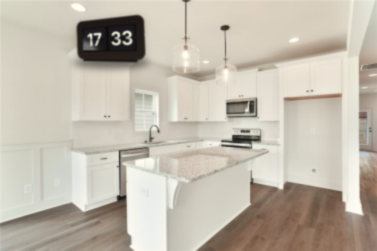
17:33
